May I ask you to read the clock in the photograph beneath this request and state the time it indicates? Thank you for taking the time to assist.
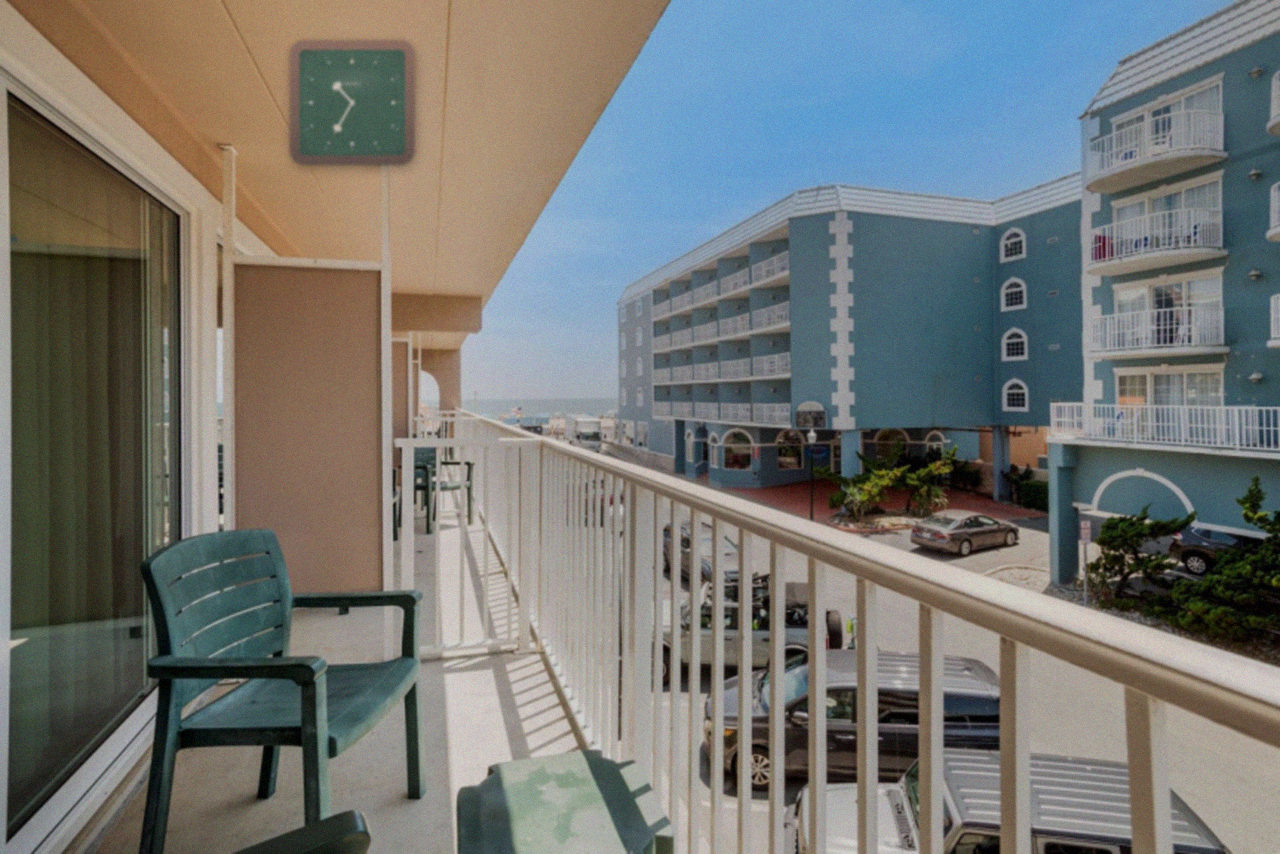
10:35
